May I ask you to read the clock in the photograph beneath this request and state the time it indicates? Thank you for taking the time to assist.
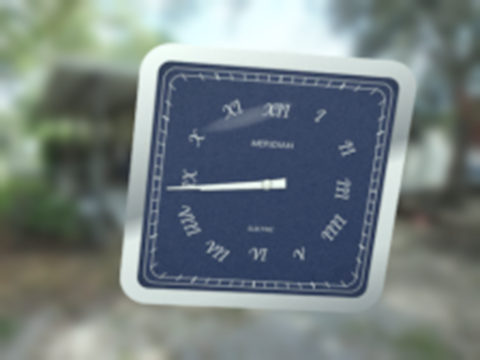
8:44
